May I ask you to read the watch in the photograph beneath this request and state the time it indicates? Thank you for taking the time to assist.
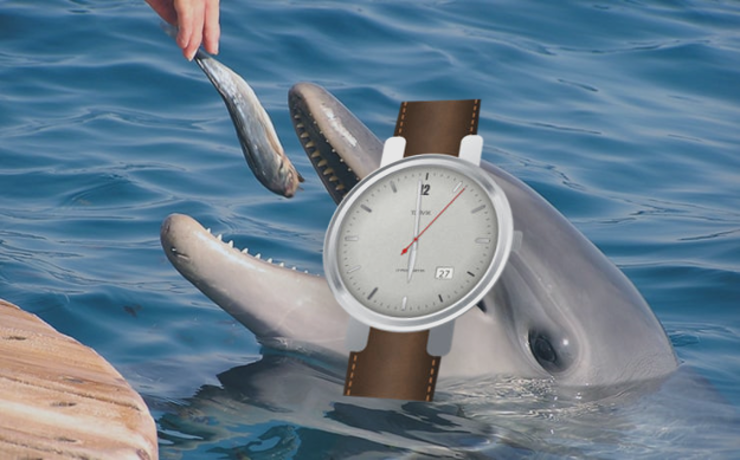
5:59:06
